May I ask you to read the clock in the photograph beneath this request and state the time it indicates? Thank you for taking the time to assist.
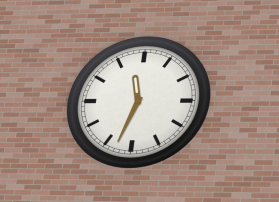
11:33
